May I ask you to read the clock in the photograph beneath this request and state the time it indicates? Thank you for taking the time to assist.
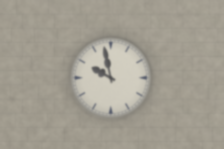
9:58
